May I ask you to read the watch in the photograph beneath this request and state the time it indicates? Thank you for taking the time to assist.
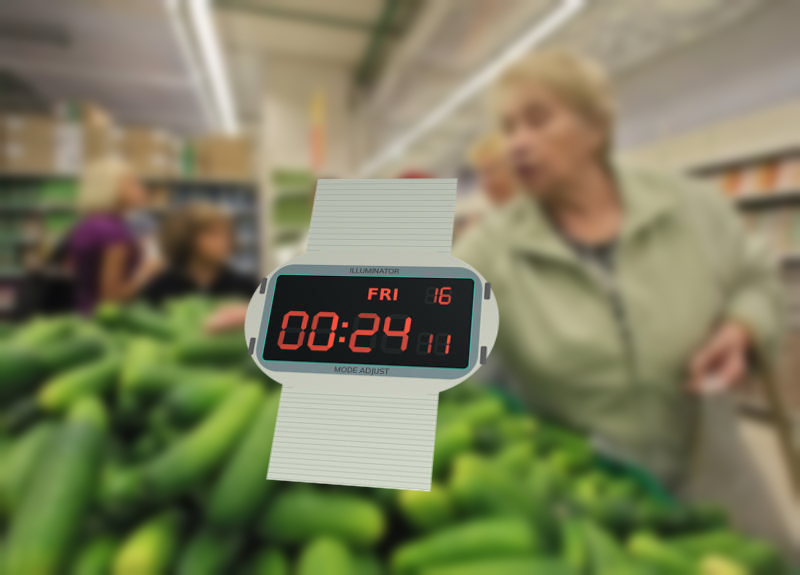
0:24:11
